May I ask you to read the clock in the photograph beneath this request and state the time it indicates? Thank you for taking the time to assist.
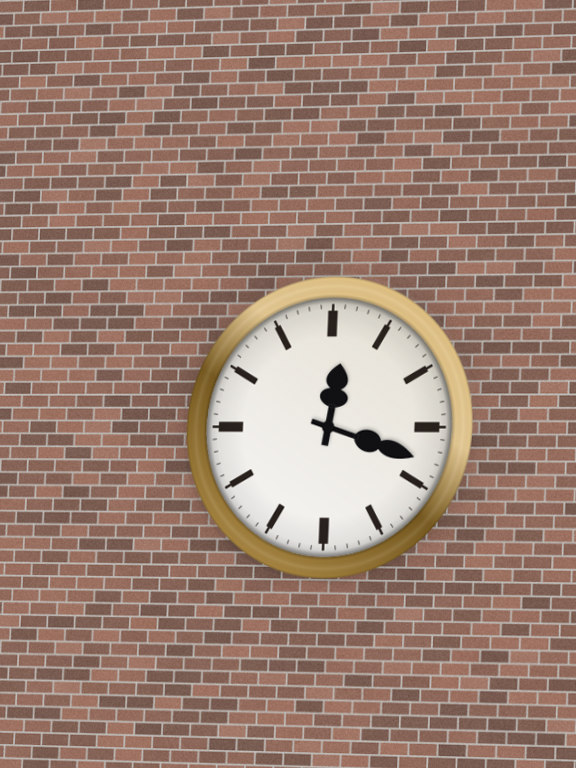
12:18
